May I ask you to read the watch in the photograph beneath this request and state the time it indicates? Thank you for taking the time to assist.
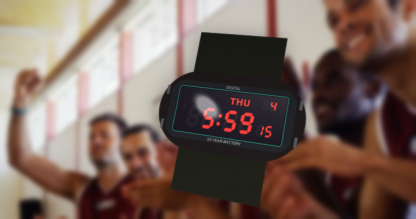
5:59:15
